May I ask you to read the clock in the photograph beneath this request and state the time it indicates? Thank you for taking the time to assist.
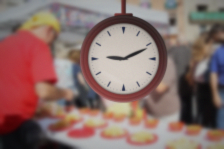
9:11
